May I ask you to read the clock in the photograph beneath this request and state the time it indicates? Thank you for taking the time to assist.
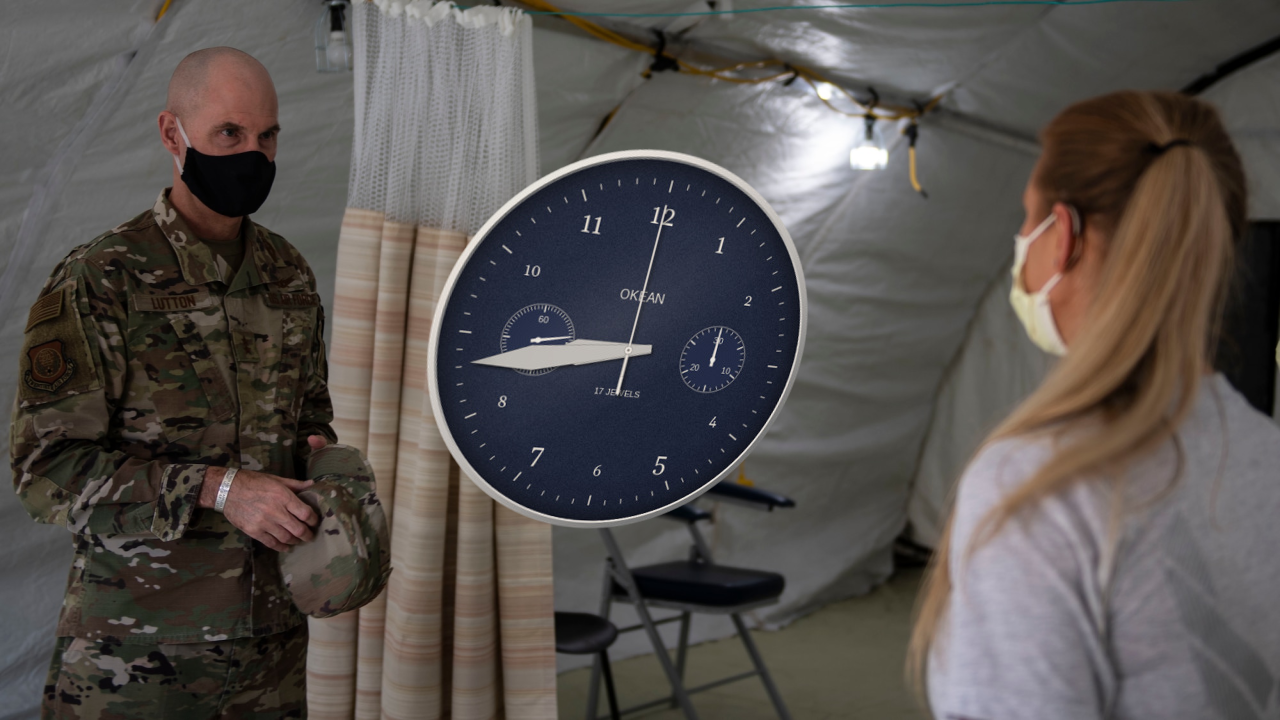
8:43:13
